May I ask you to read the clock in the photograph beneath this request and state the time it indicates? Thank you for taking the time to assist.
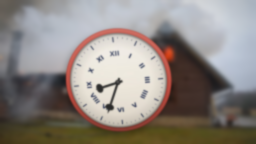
8:34
